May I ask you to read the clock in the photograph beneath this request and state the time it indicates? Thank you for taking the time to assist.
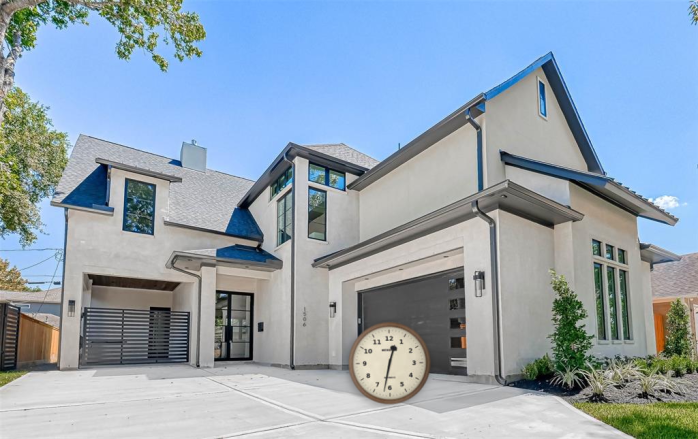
12:32
